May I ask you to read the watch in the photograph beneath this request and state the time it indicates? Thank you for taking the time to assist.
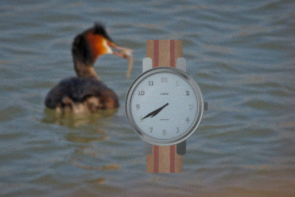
7:40
